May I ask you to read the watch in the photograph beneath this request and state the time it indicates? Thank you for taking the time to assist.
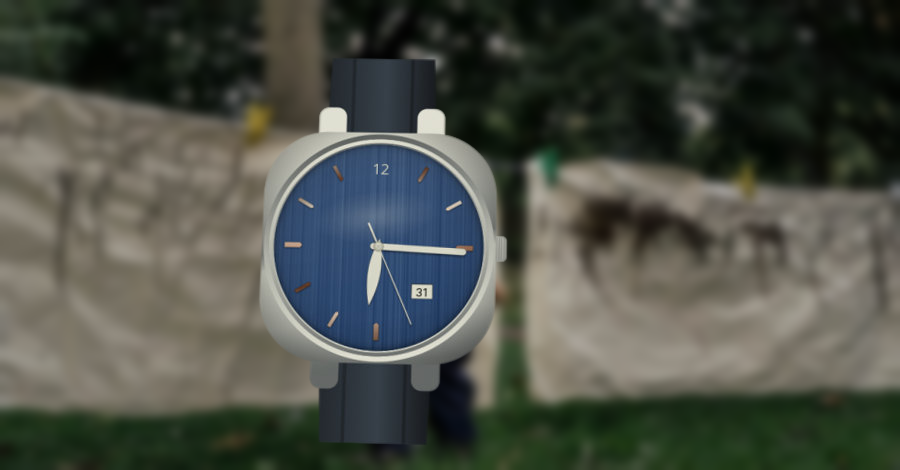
6:15:26
